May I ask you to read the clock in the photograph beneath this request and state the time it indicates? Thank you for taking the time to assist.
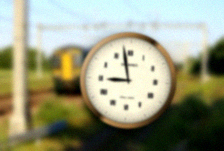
8:58
